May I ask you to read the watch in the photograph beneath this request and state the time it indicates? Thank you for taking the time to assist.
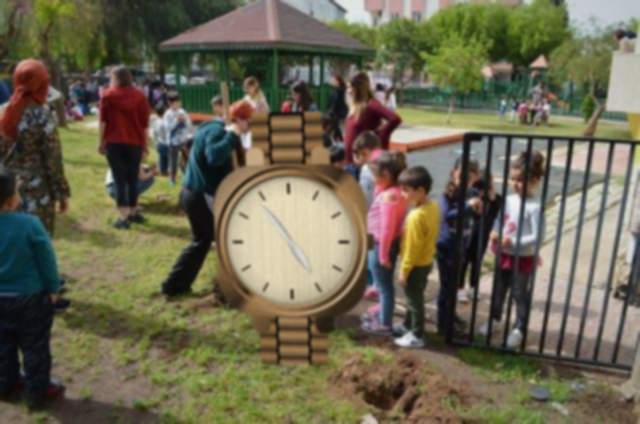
4:54
